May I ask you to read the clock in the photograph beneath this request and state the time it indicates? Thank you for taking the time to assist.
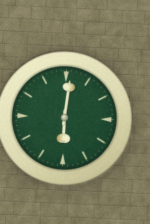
6:01
